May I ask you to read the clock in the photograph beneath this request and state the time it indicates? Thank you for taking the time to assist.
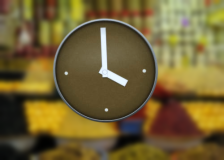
4:00
